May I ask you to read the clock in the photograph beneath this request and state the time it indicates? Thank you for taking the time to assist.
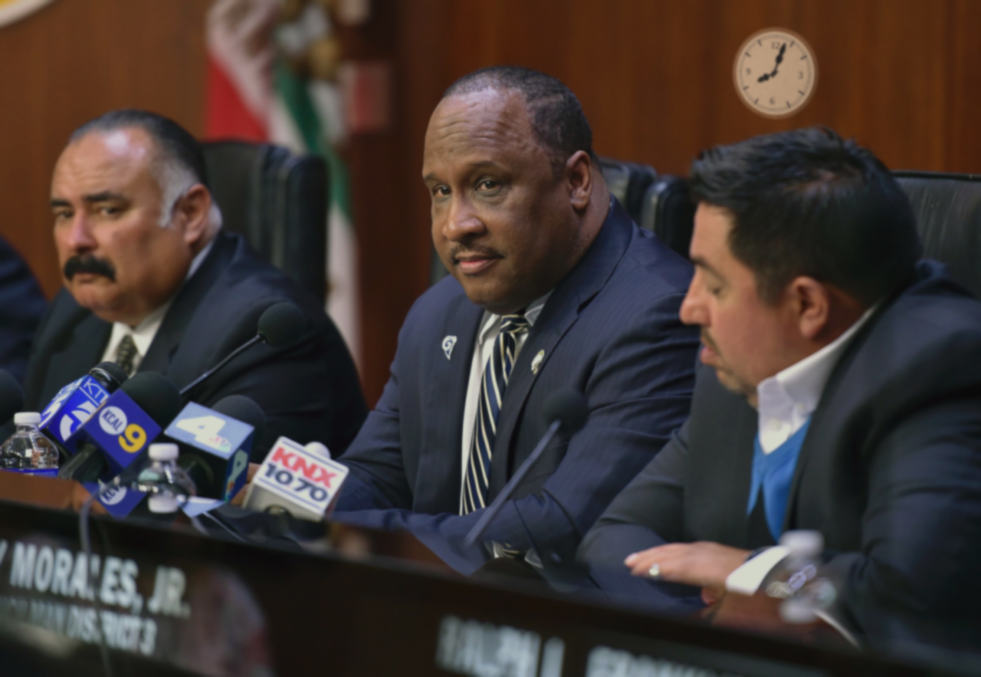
8:03
